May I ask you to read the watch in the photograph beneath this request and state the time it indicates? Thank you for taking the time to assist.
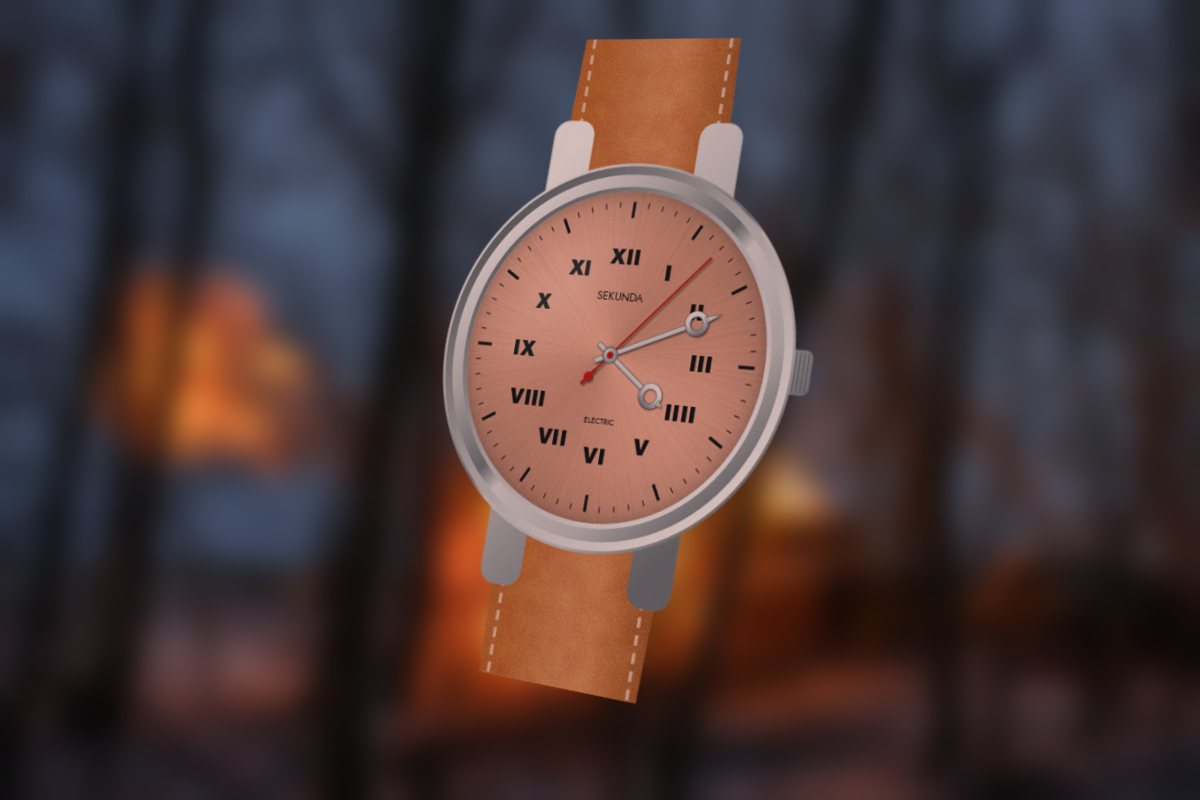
4:11:07
